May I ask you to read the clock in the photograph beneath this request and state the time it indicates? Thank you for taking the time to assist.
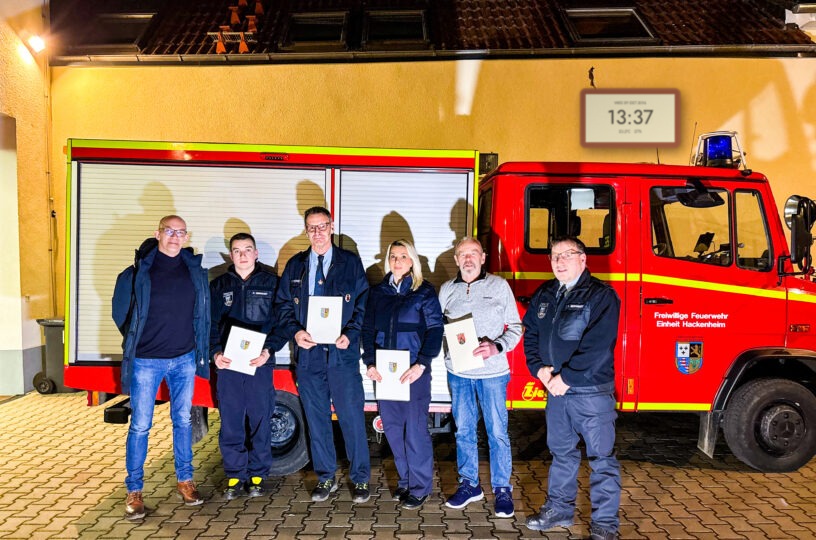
13:37
